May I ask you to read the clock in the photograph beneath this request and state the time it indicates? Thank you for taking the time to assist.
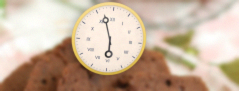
5:57
